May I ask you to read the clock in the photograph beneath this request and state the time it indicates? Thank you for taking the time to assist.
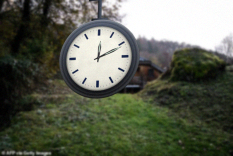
12:11
